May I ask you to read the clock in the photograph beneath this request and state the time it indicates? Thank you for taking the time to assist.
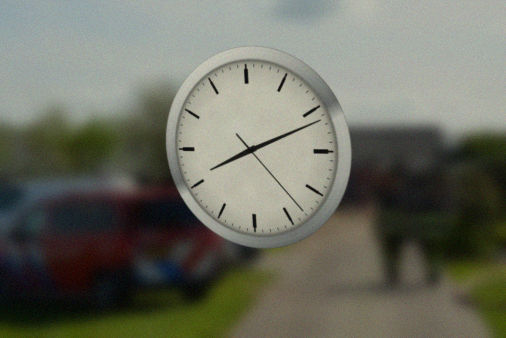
8:11:23
